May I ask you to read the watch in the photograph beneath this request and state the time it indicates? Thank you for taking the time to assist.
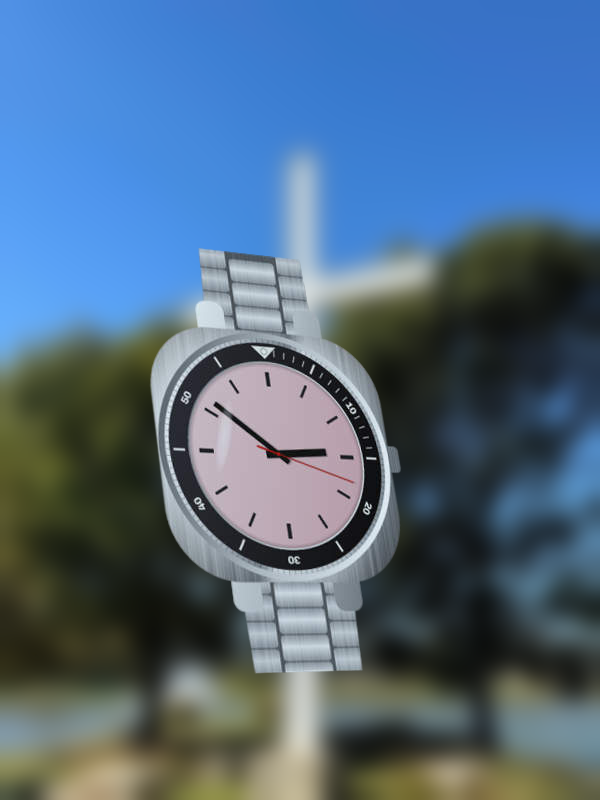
2:51:18
